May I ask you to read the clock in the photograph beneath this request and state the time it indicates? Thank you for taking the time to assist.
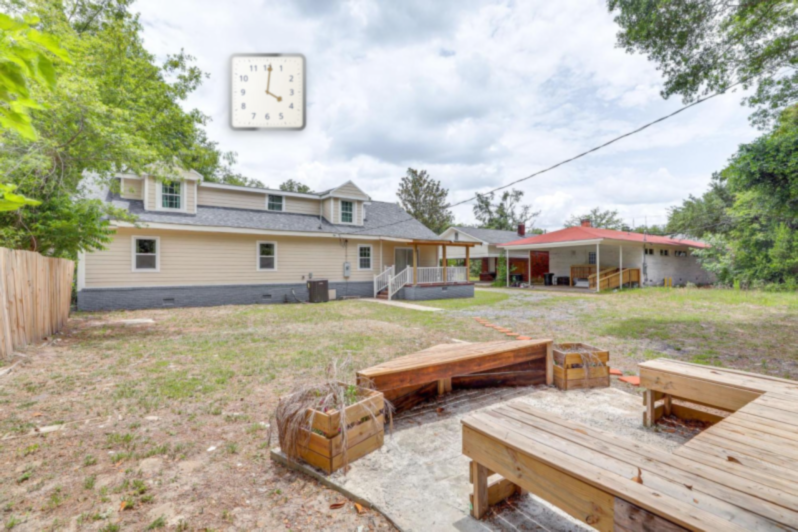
4:01
